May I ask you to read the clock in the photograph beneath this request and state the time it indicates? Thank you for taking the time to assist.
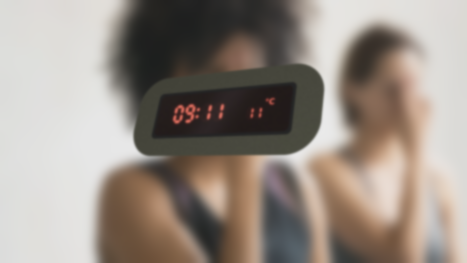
9:11
